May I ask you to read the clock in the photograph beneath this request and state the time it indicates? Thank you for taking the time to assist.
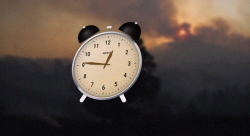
12:46
